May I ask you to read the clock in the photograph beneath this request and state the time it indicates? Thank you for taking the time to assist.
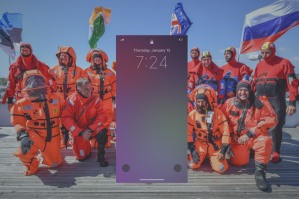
7:24
